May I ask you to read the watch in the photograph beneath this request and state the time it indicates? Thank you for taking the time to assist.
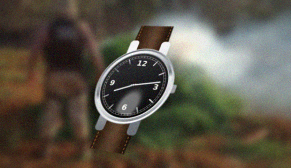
8:13
